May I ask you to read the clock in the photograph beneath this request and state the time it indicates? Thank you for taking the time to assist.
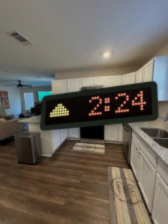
2:24
